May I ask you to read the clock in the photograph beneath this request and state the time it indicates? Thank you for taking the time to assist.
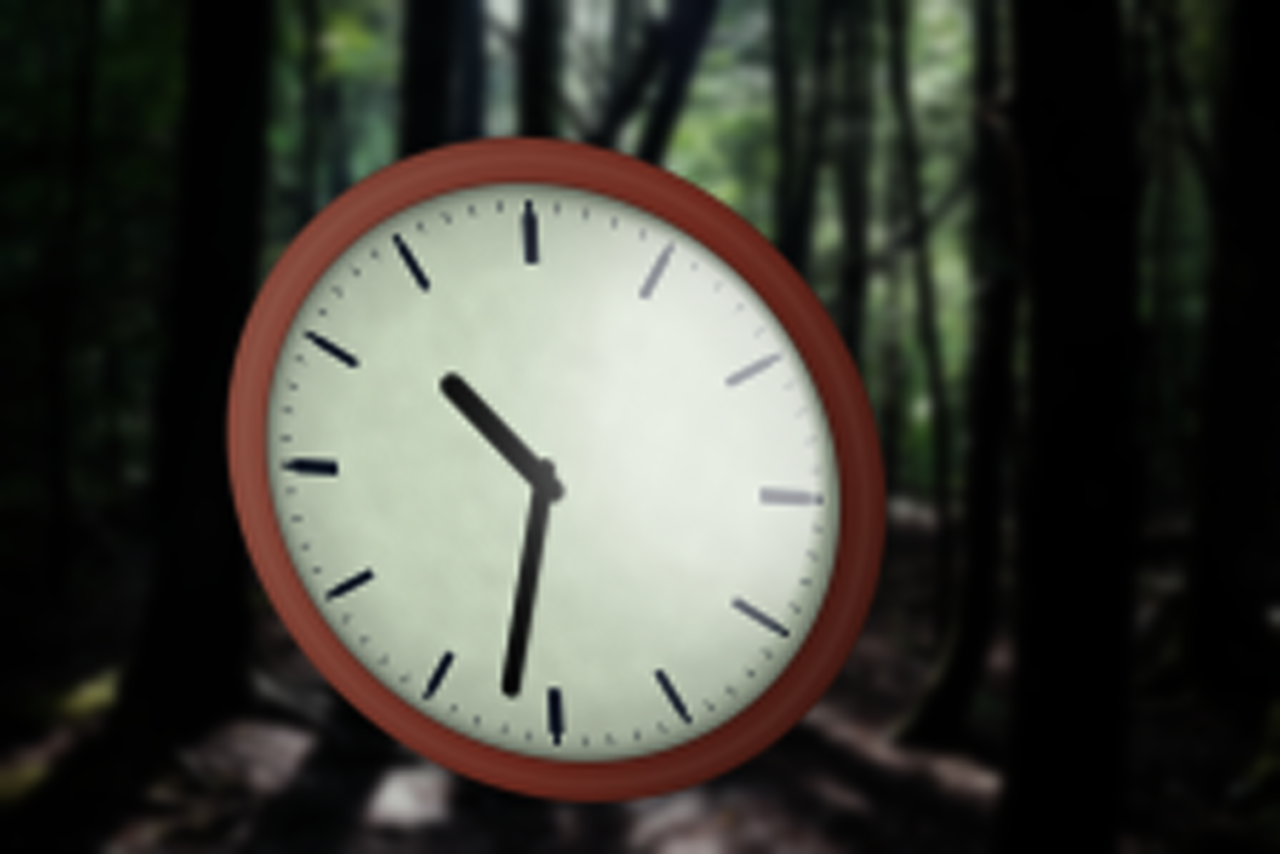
10:32
